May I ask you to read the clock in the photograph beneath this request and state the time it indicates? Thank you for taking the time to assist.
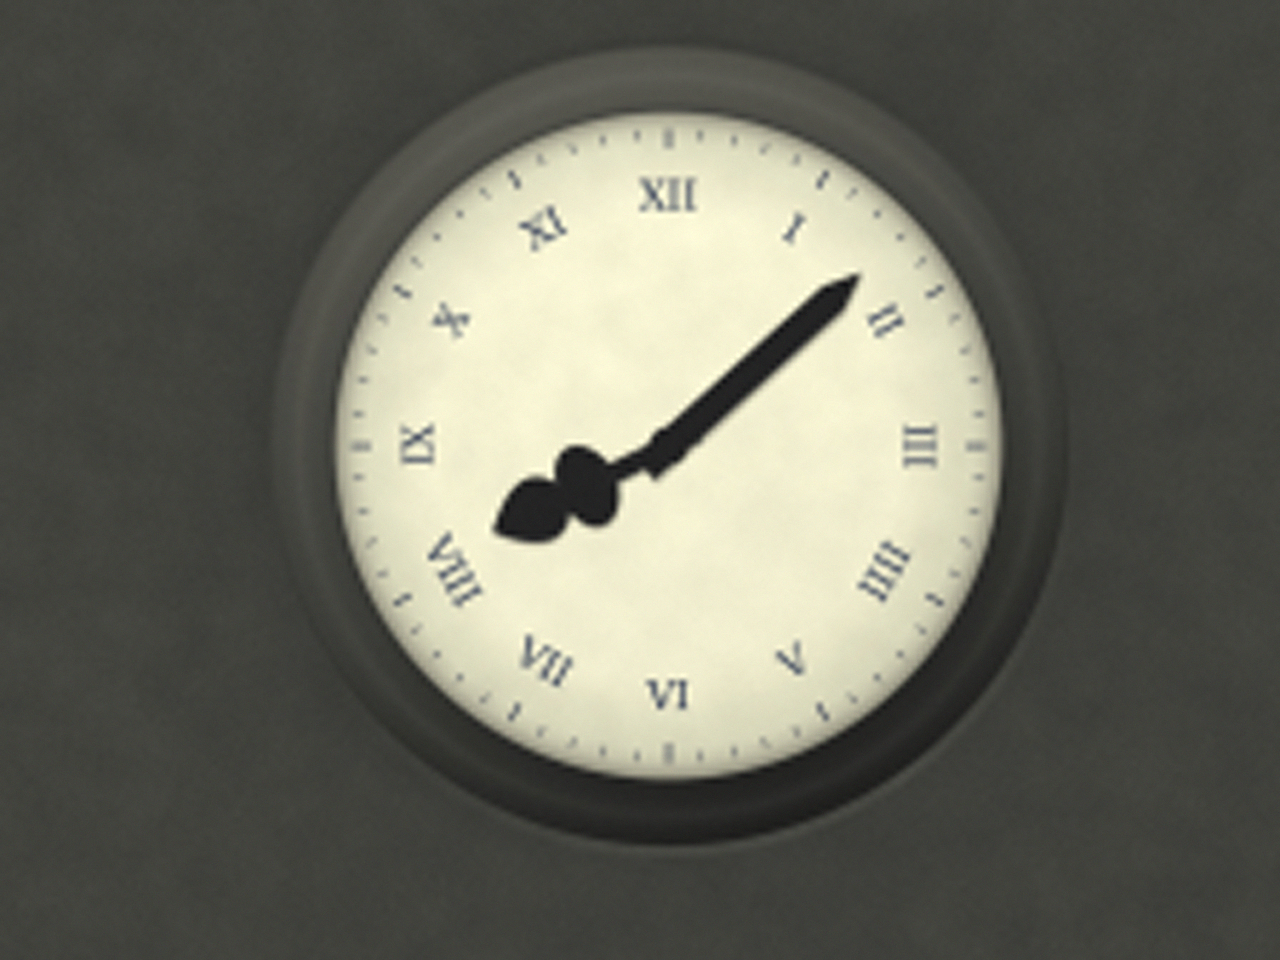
8:08
